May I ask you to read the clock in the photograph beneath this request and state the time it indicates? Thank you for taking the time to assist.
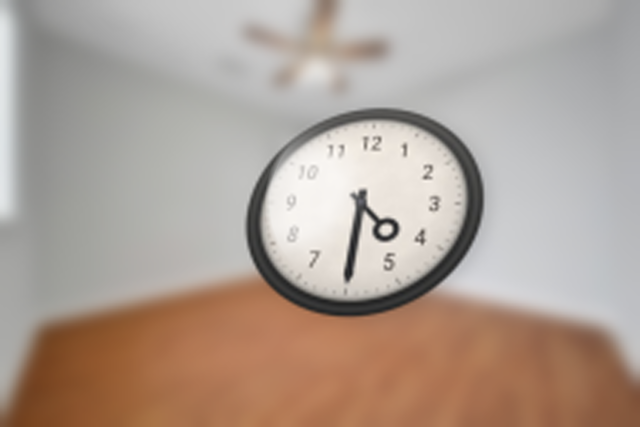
4:30
